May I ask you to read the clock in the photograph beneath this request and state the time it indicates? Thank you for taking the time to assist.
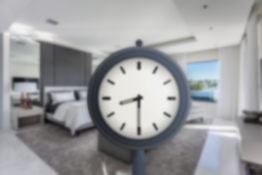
8:30
